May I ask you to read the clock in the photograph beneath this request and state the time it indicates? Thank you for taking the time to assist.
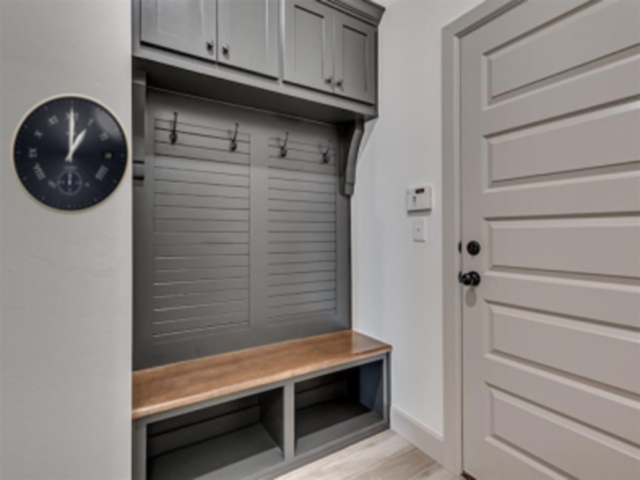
1:00
